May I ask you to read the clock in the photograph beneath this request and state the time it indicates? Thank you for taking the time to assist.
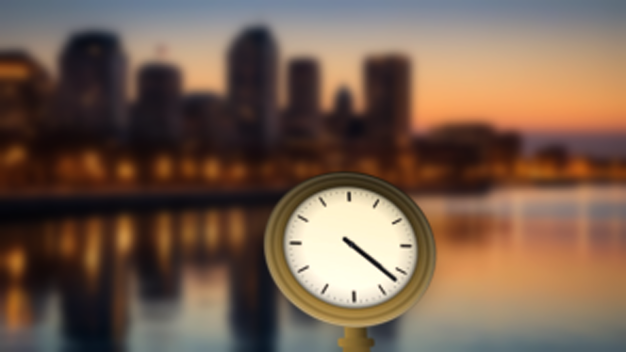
4:22
